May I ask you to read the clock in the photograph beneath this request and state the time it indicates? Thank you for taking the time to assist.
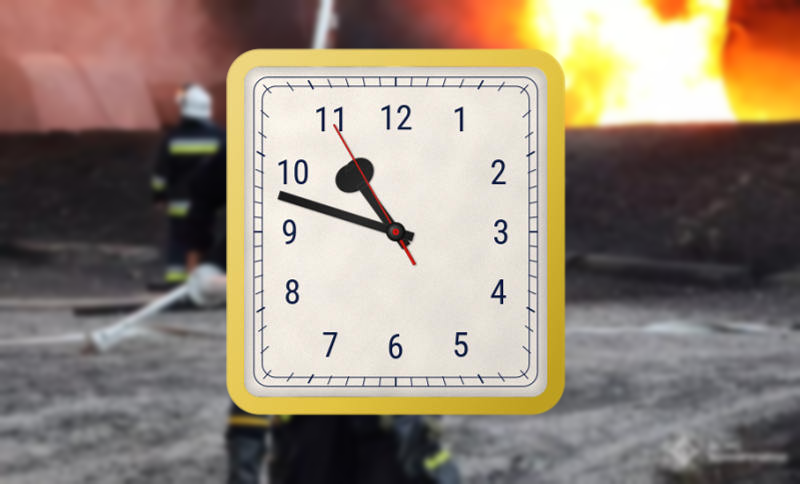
10:47:55
